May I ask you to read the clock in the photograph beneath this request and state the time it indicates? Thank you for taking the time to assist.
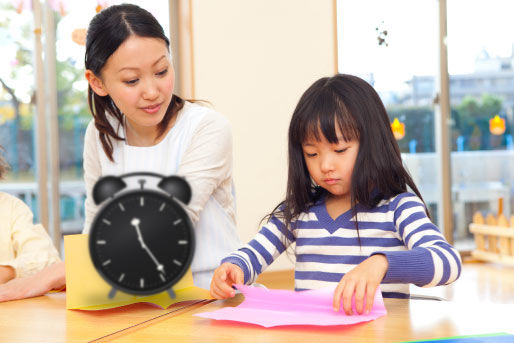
11:24
